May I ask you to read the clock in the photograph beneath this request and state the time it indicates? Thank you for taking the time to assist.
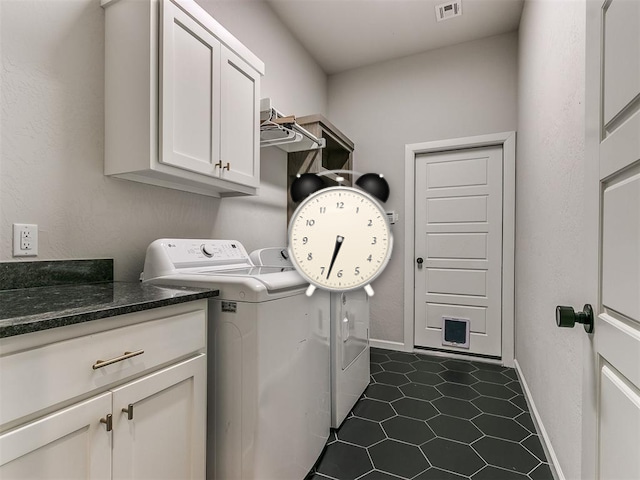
6:33
